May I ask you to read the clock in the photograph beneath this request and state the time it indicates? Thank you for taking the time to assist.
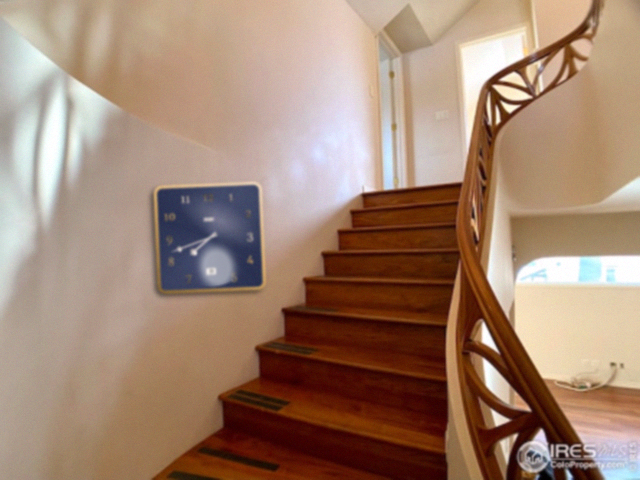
7:42
